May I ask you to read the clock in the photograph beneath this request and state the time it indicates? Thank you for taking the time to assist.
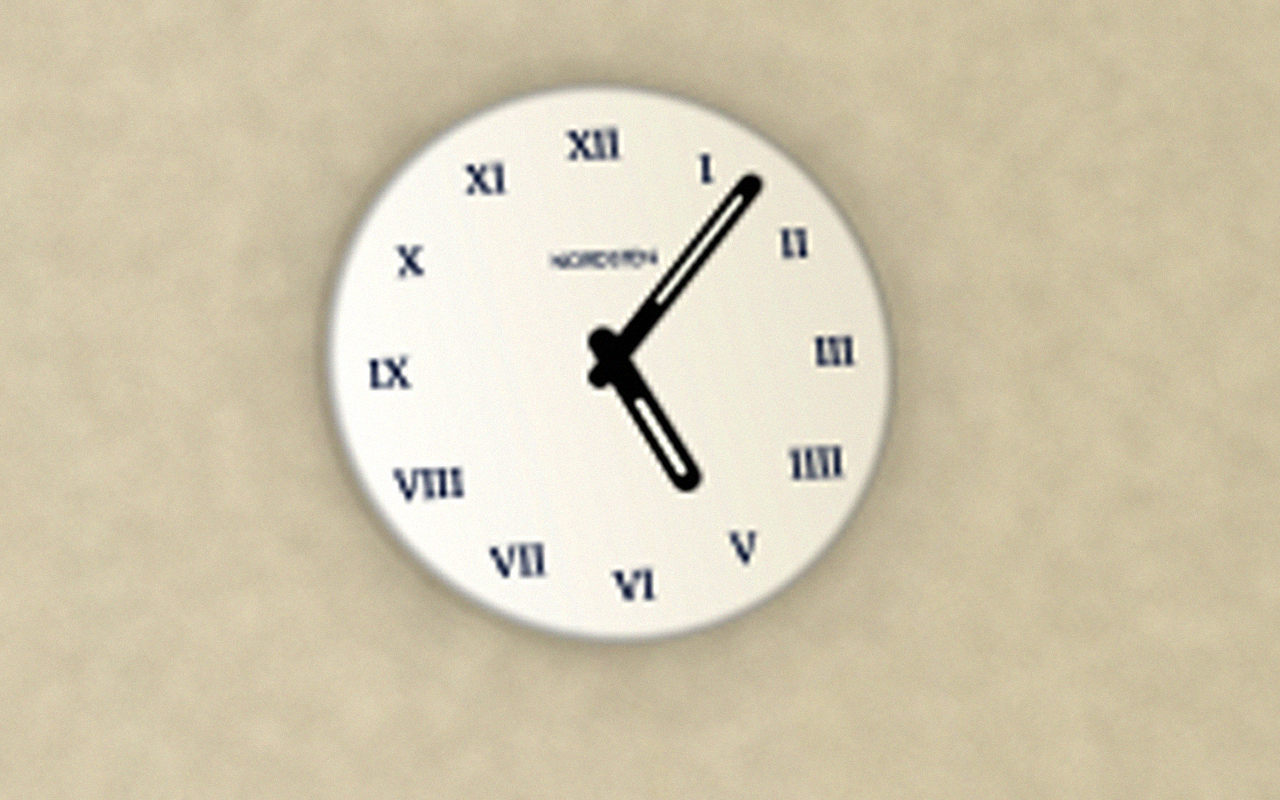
5:07
